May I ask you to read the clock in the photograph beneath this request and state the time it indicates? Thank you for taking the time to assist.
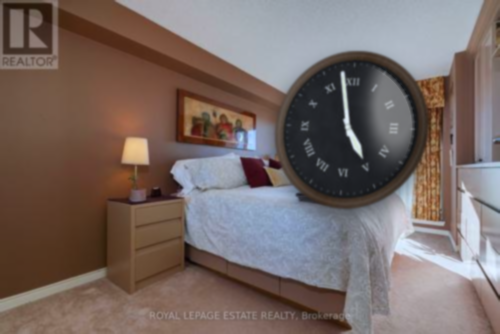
4:58
